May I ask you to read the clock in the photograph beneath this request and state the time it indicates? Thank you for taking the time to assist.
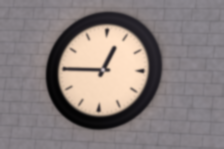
12:45
